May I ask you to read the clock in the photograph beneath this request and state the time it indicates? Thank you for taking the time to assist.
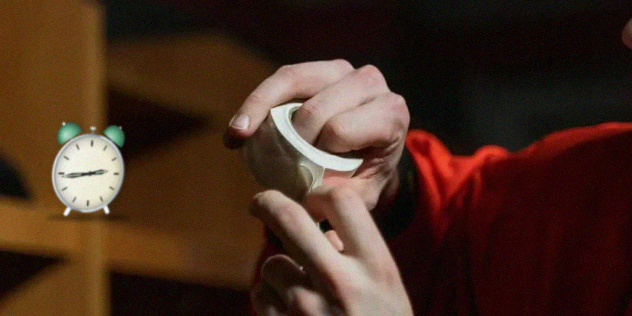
2:44
